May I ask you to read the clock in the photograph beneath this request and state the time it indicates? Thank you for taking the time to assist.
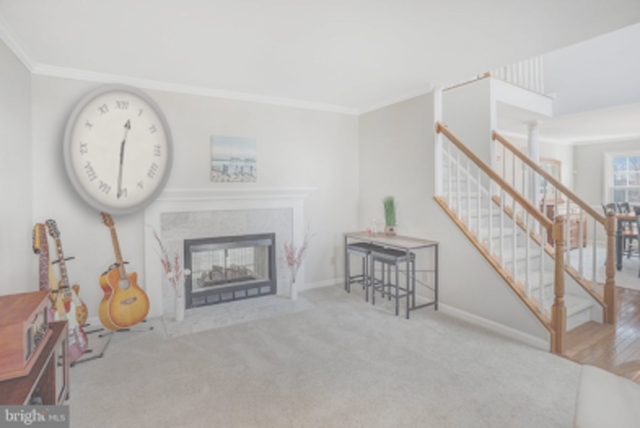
12:31
